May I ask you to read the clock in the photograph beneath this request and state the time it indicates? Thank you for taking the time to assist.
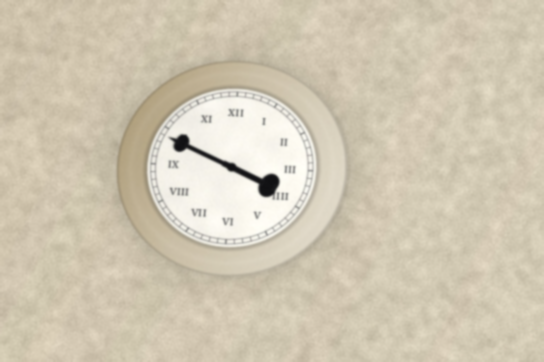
3:49
